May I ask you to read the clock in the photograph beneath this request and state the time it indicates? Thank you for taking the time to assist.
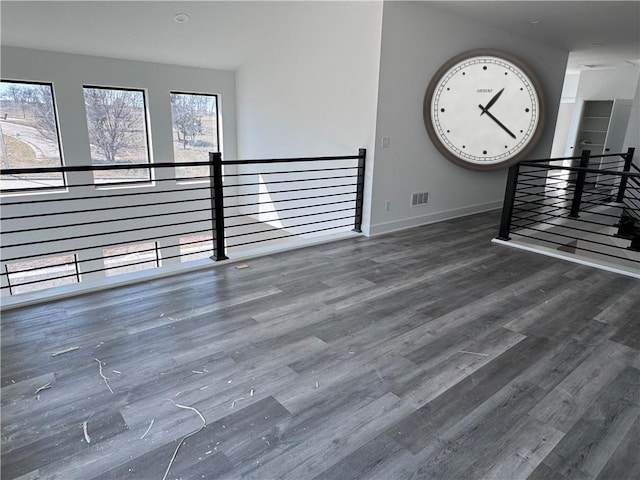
1:22
